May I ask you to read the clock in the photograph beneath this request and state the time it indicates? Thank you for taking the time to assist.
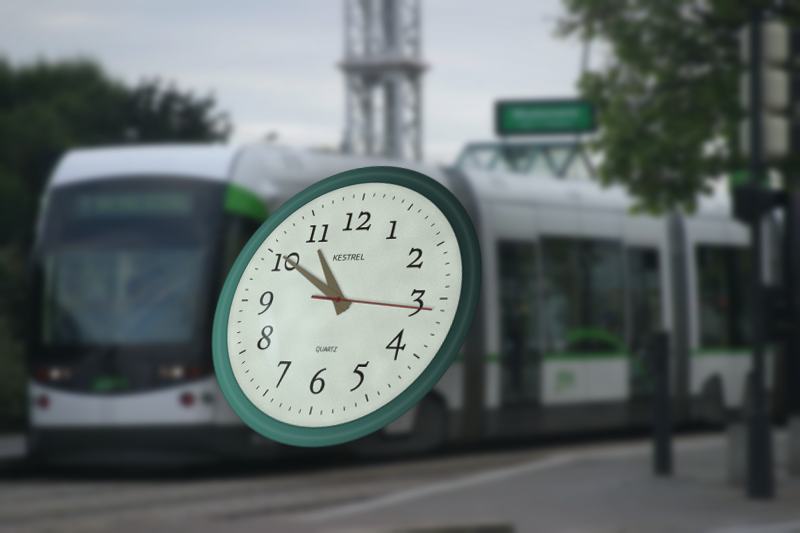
10:50:16
